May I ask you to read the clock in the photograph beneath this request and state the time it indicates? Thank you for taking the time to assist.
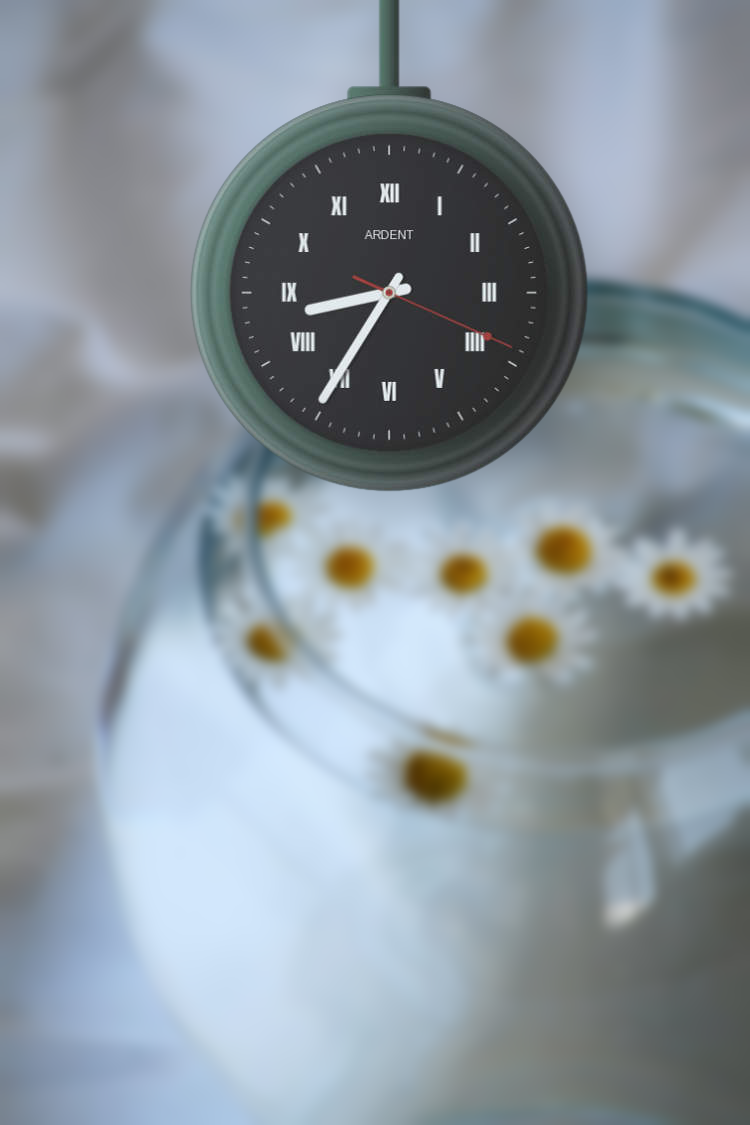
8:35:19
